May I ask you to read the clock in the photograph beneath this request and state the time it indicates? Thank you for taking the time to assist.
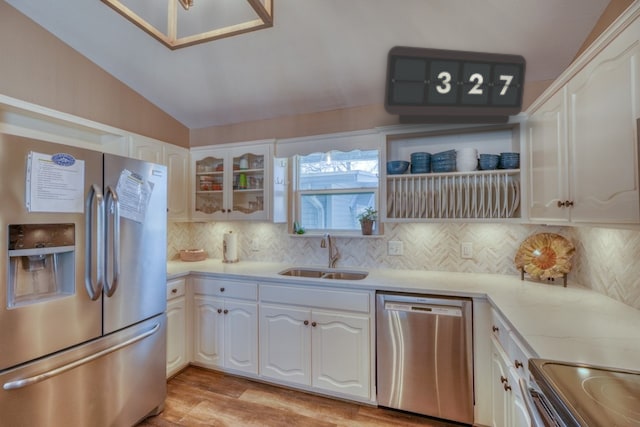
3:27
